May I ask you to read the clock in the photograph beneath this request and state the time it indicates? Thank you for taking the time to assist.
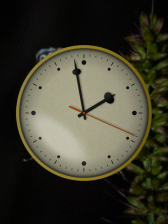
1:58:19
